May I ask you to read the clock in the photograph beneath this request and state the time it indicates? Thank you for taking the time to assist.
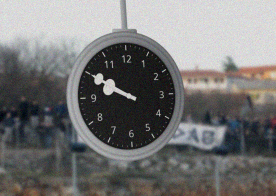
9:50
